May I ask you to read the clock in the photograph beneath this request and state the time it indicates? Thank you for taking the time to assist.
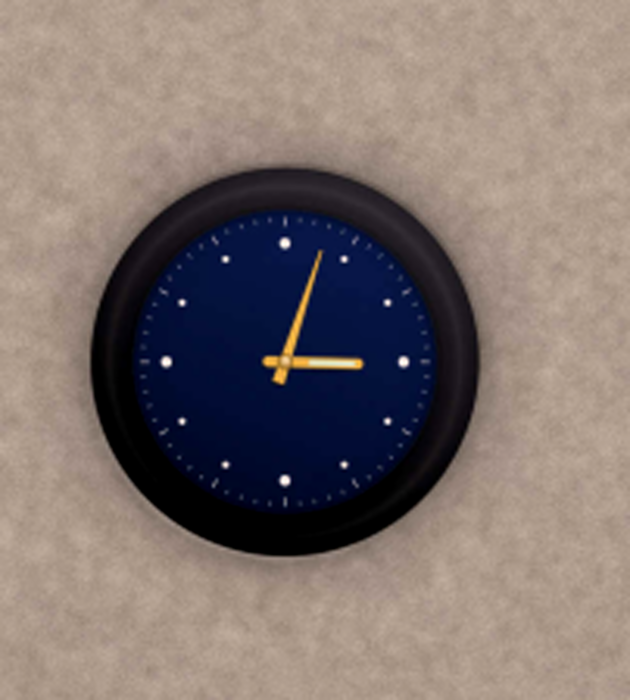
3:03
